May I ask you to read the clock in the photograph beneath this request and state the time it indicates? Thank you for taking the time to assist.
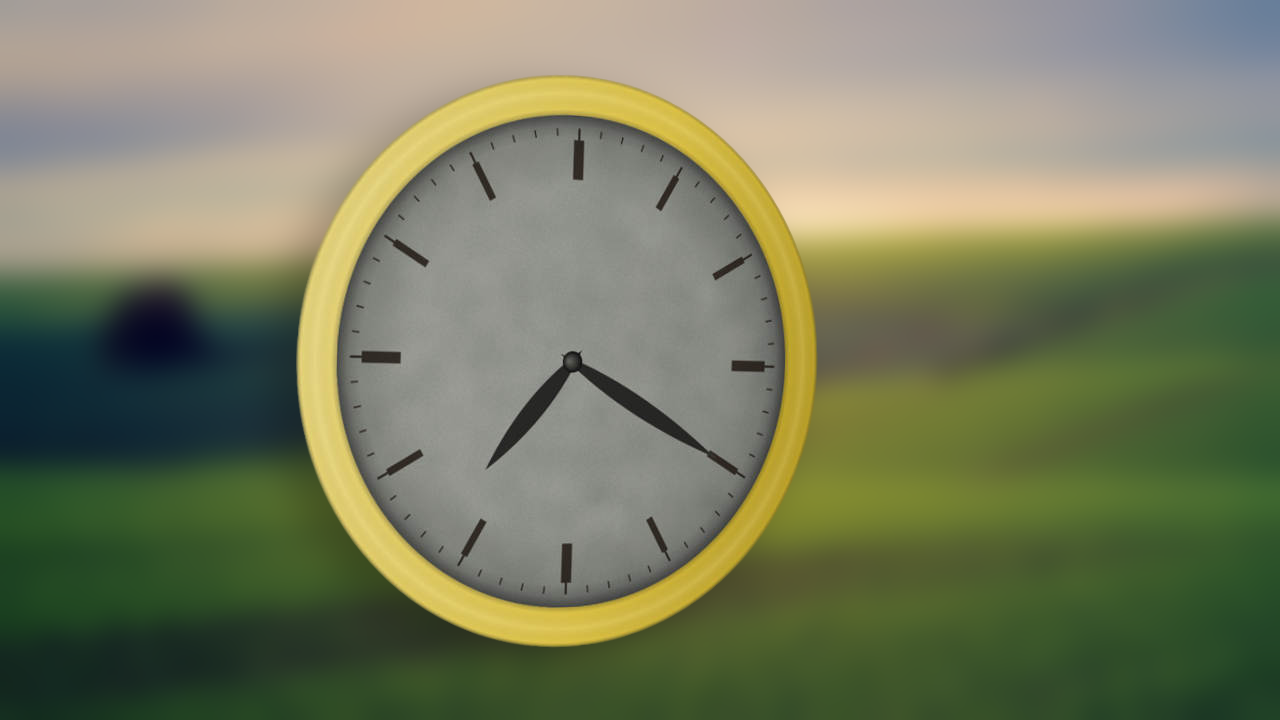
7:20
